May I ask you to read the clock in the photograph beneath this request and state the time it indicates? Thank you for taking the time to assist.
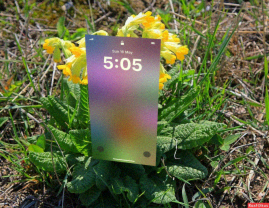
5:05
